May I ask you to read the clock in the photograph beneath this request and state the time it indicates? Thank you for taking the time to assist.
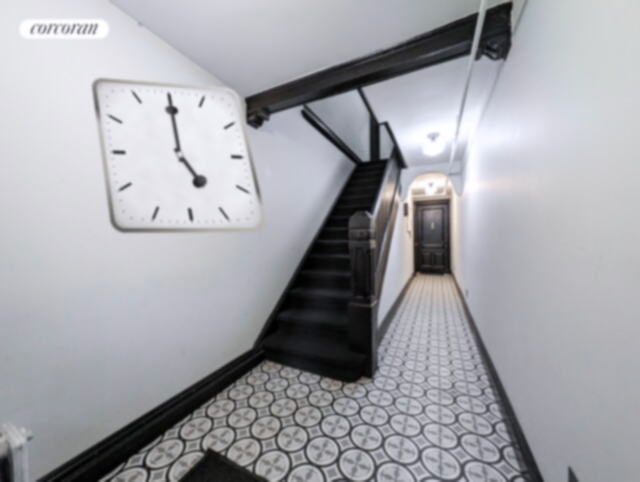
5:00
